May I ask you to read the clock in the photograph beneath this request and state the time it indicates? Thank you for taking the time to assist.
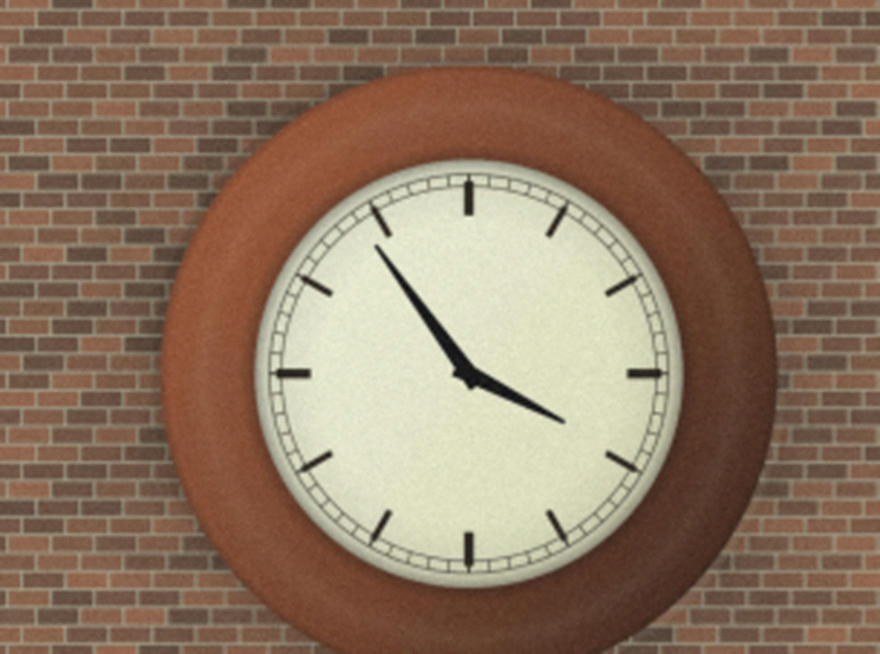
3:54
